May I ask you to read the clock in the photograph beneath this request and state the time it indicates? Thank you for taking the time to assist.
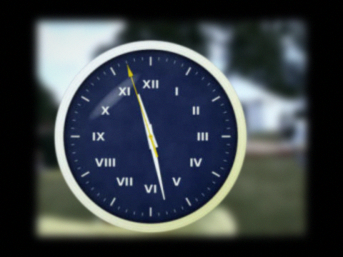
11:27:57
